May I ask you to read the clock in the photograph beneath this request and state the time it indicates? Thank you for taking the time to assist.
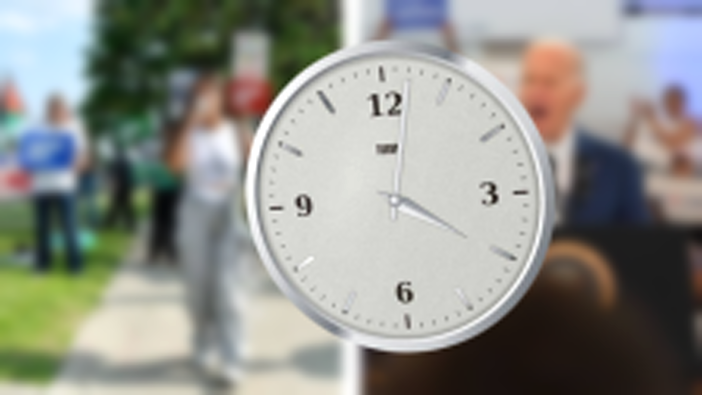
4:02
